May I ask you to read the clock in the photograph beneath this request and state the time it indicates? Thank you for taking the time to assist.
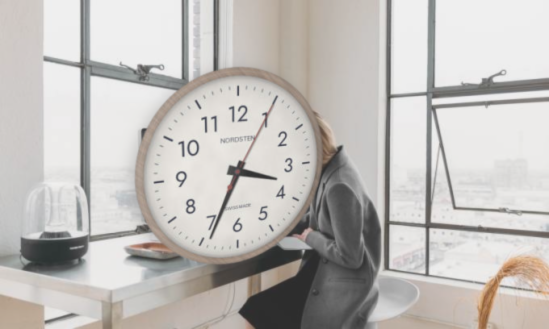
3:34:05
